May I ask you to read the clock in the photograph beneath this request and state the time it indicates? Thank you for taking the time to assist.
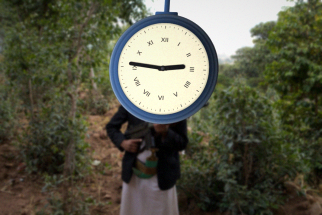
2:46
